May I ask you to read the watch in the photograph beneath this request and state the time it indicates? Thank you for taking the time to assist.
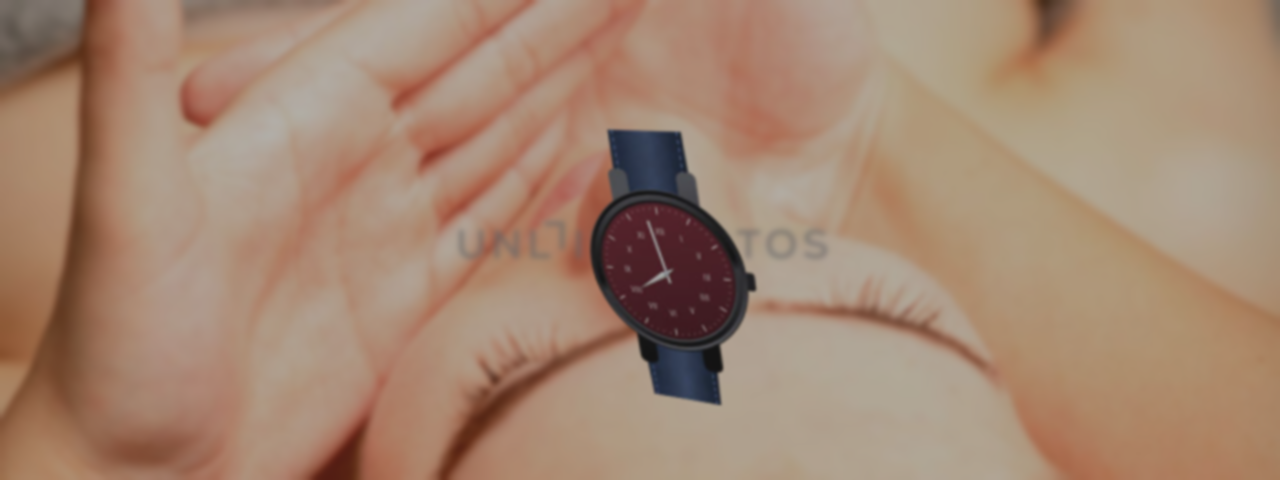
7:58
